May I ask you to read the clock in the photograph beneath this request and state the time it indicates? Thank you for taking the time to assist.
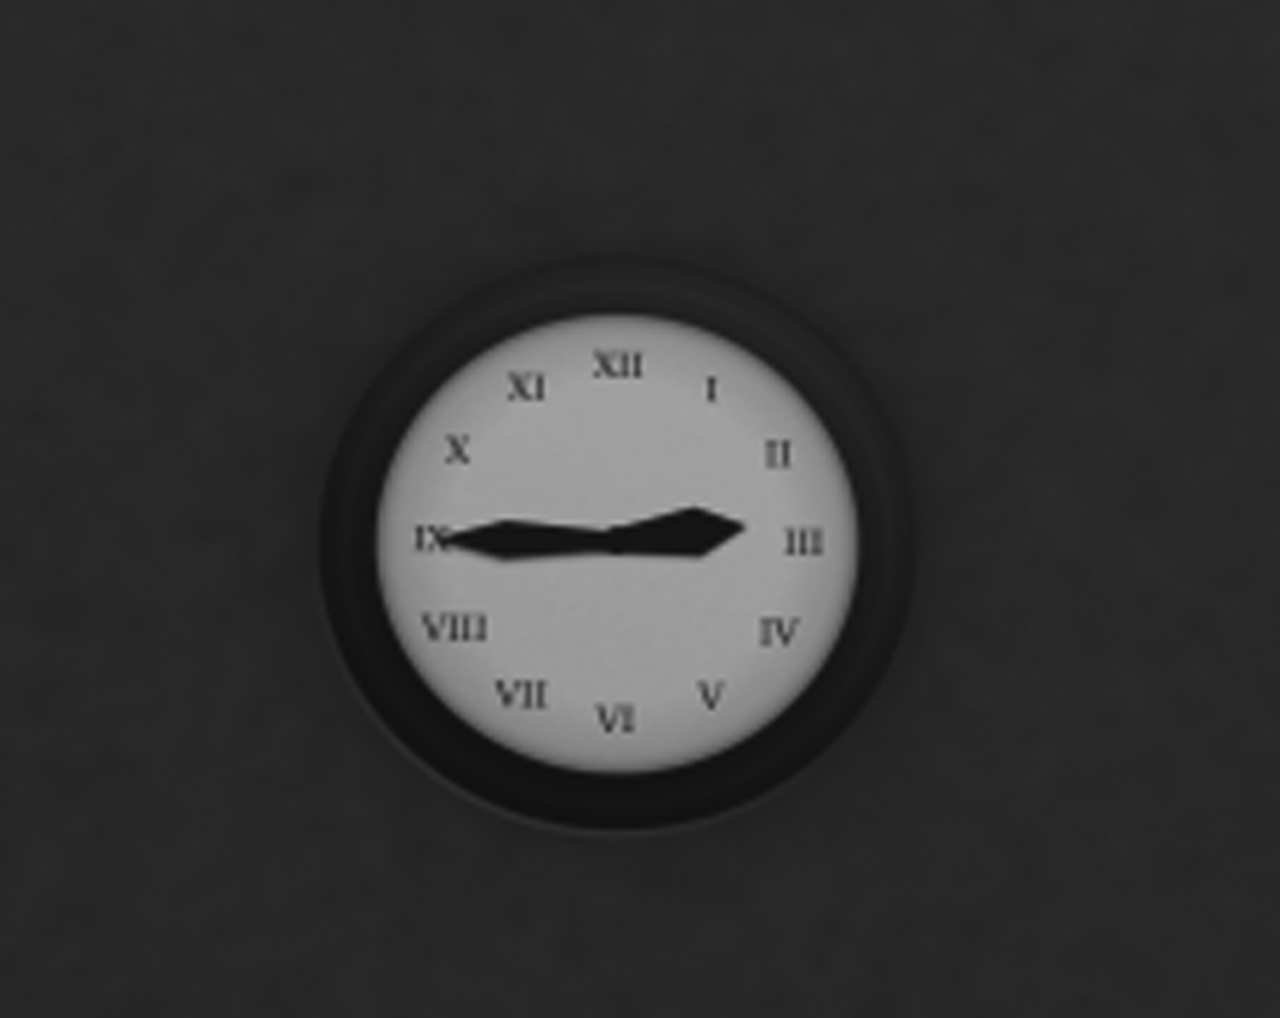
2:45
